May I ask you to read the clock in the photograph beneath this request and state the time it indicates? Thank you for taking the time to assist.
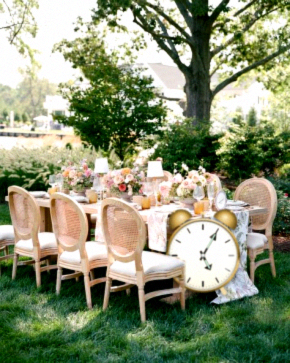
5:05
